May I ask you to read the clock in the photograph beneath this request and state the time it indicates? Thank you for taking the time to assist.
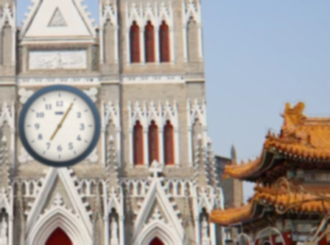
7:05
